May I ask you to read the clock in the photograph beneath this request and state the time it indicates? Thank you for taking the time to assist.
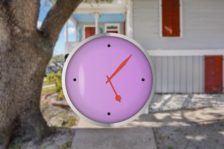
5:07
